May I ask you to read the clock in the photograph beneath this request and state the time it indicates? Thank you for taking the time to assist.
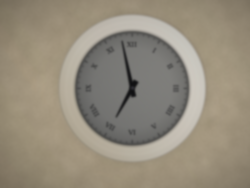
6:58
